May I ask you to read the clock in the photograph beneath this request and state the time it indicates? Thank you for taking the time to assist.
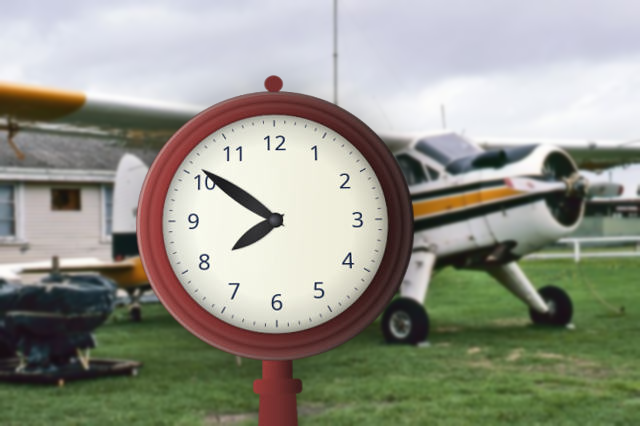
7:51
